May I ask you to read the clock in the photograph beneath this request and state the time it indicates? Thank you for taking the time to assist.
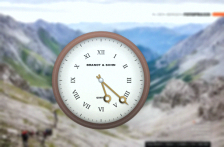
5:22
